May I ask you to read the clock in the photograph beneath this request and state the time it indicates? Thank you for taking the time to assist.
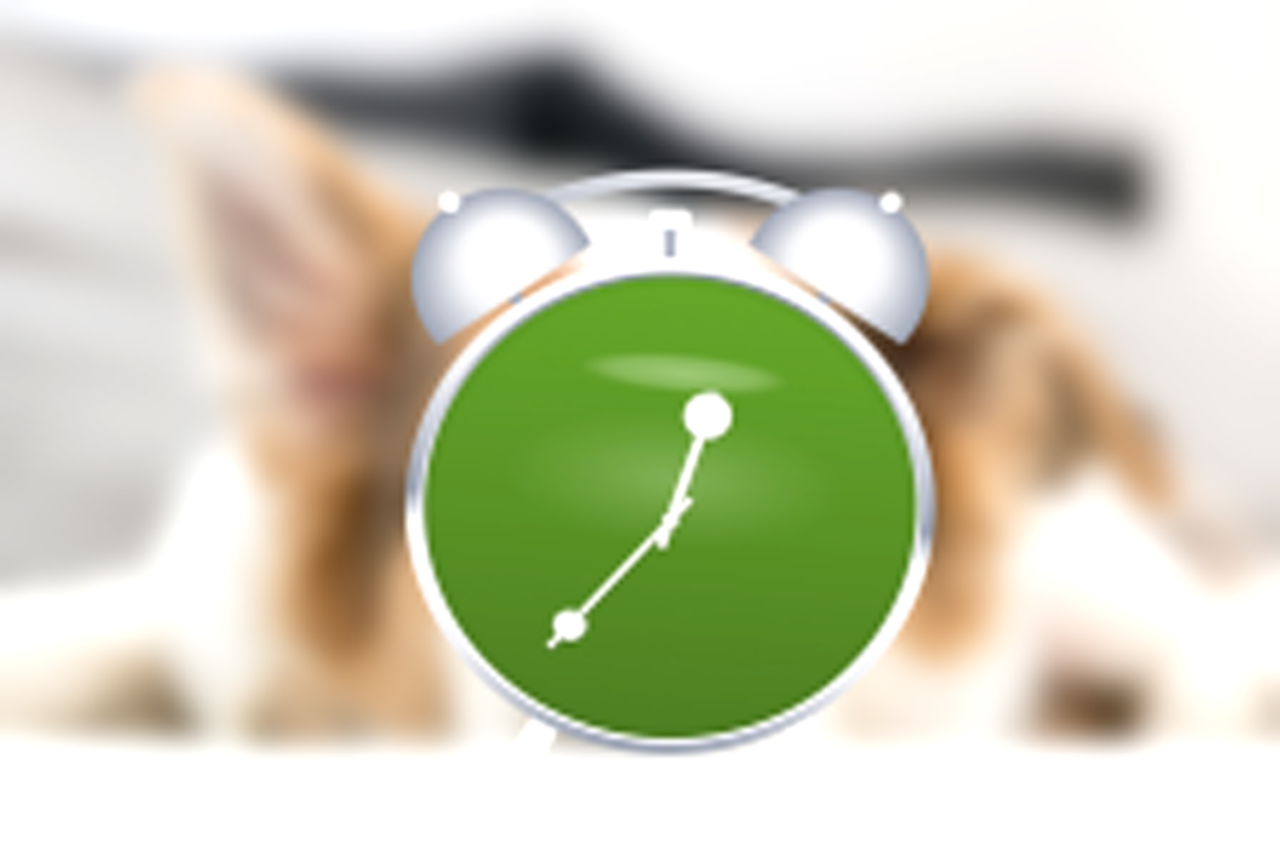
12:37
